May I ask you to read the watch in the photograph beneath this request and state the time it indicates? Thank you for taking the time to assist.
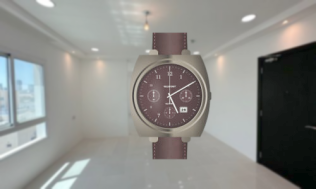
5:10
